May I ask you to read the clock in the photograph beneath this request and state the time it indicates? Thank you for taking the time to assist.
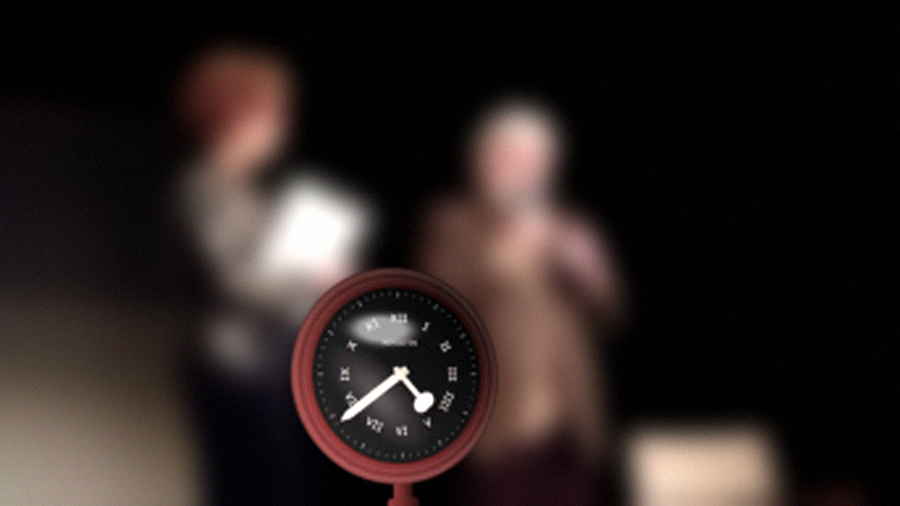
4:39
